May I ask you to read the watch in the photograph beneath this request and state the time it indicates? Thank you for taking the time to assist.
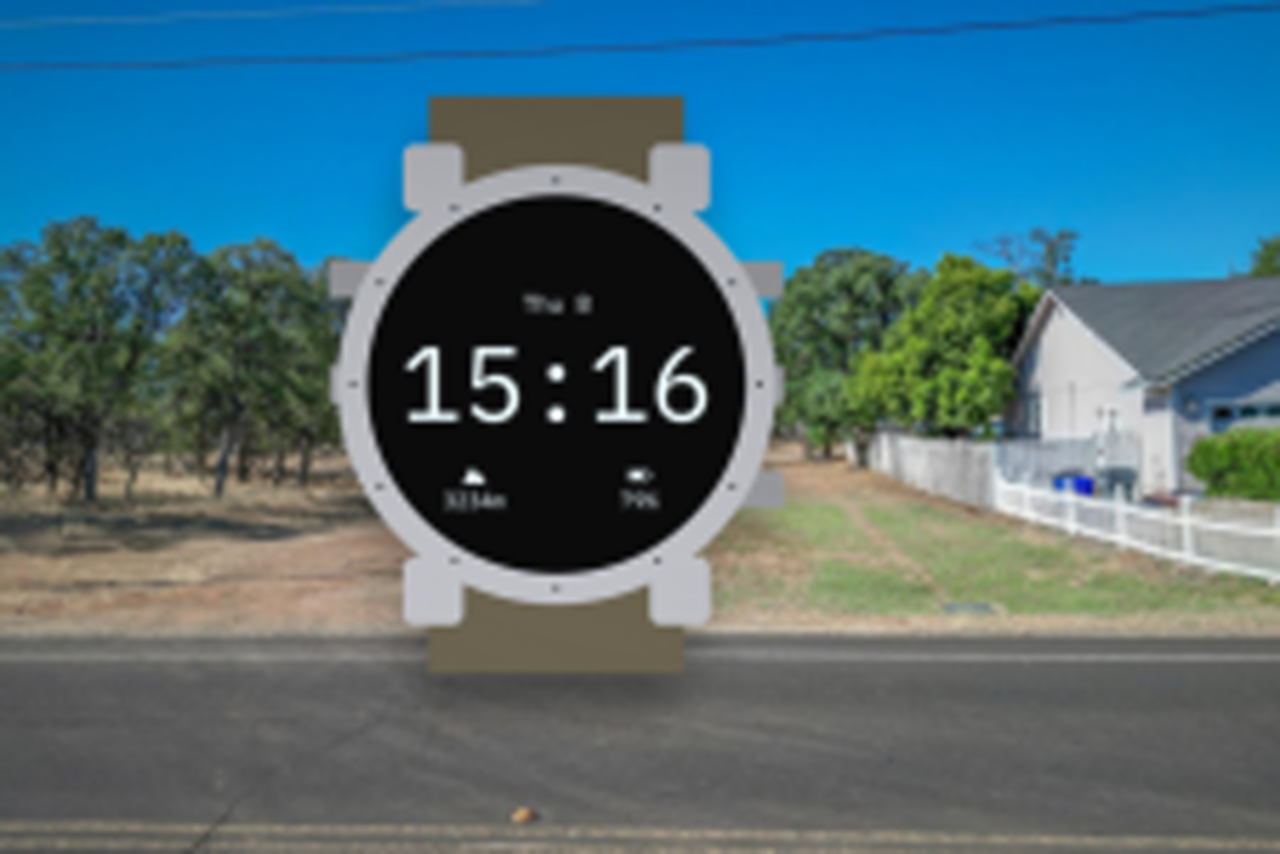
15:16
